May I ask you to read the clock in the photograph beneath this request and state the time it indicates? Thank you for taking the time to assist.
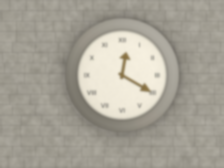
12:20
